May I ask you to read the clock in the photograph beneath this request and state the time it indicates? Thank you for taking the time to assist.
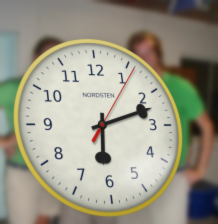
6:12:06
